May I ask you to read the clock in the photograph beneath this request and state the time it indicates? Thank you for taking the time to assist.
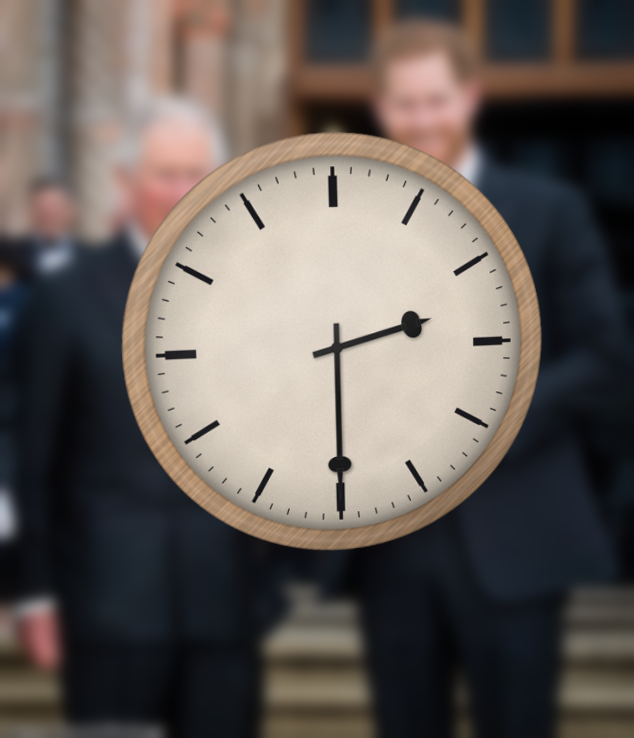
2:30
